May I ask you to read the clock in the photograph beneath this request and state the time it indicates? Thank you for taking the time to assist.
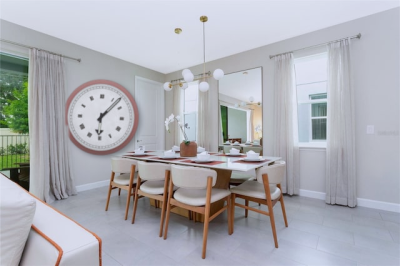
6:07
